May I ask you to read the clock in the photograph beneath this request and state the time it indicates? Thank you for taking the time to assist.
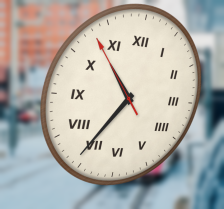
10:35:53
